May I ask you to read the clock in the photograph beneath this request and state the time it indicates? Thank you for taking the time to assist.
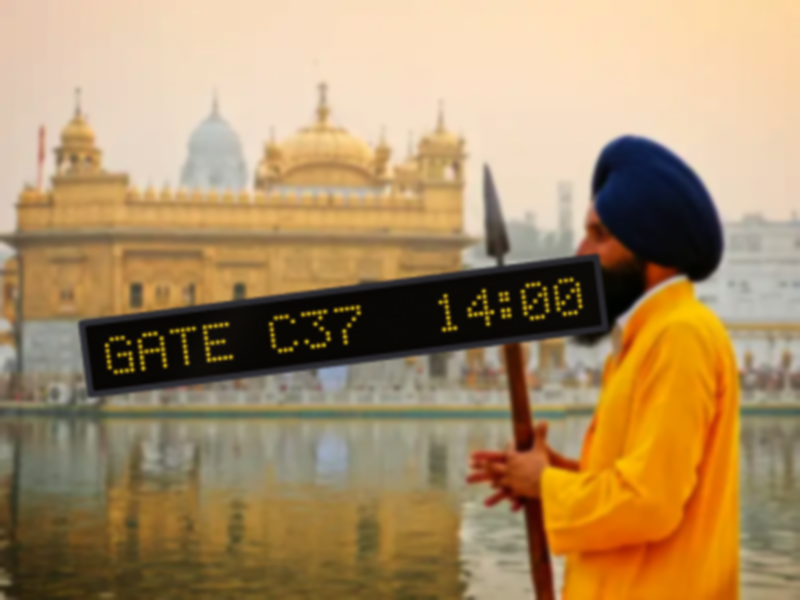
14:00
